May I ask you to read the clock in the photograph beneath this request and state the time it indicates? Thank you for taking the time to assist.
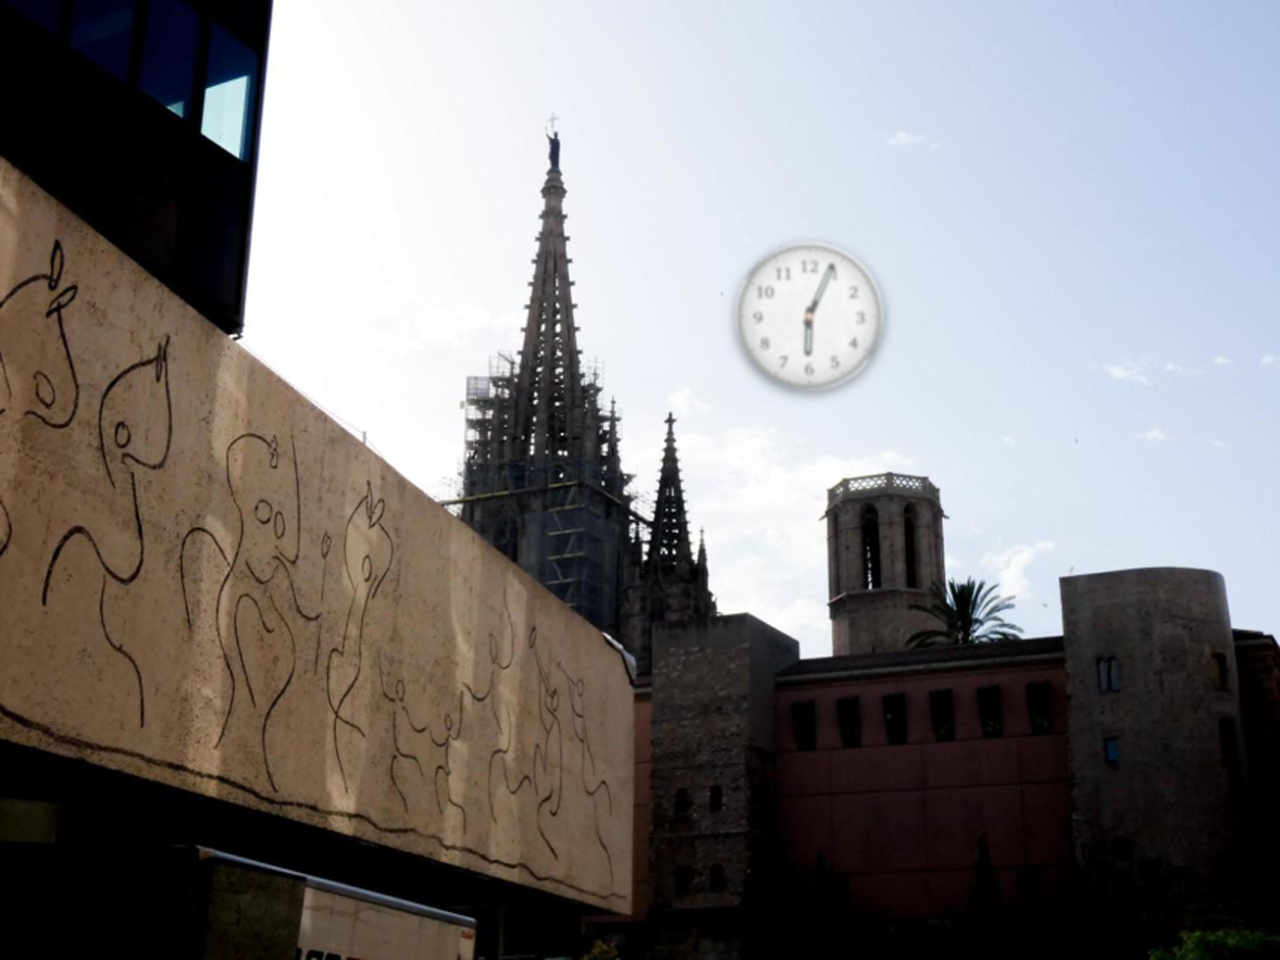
6:04
